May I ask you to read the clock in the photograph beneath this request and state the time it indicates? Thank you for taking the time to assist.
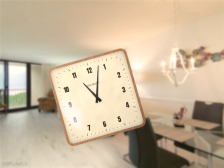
11:03
